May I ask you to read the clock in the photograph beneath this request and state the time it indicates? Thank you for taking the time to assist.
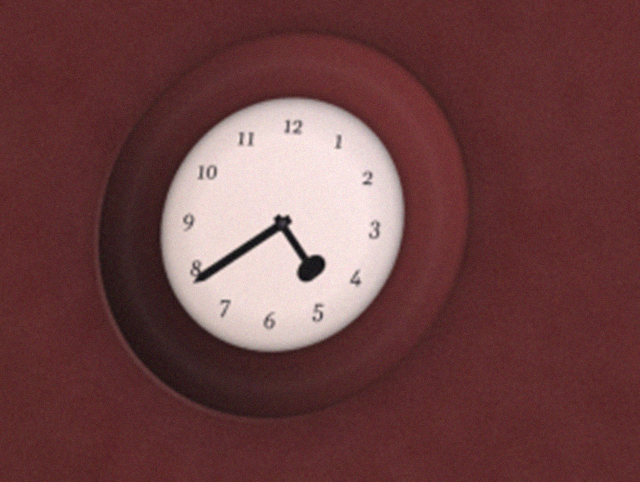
4:39
